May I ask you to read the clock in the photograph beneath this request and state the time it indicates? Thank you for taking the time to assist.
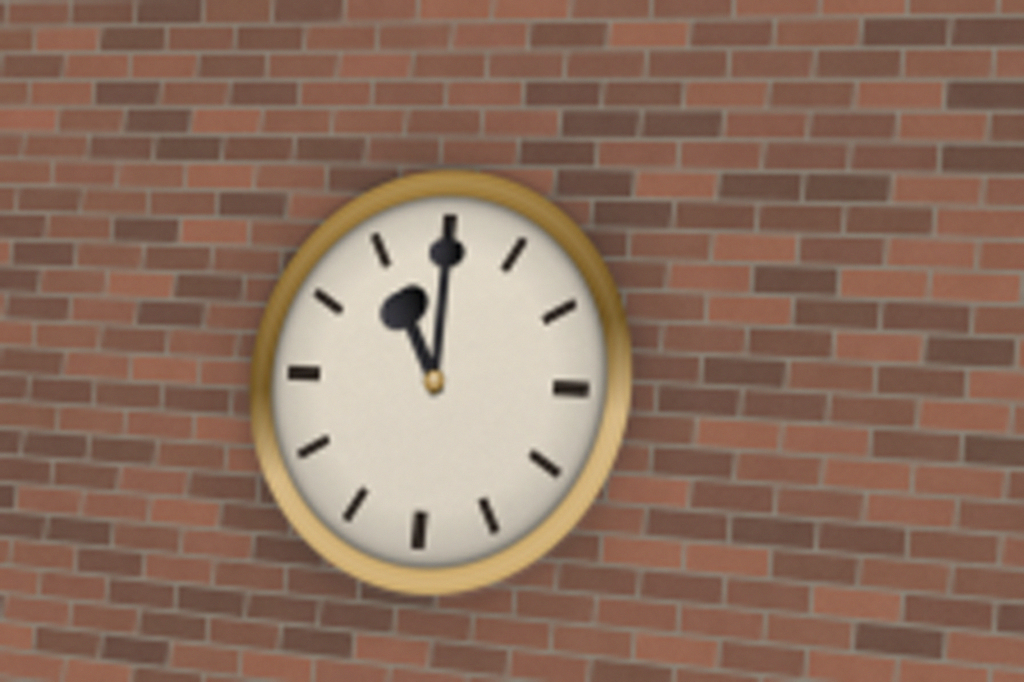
11:00
